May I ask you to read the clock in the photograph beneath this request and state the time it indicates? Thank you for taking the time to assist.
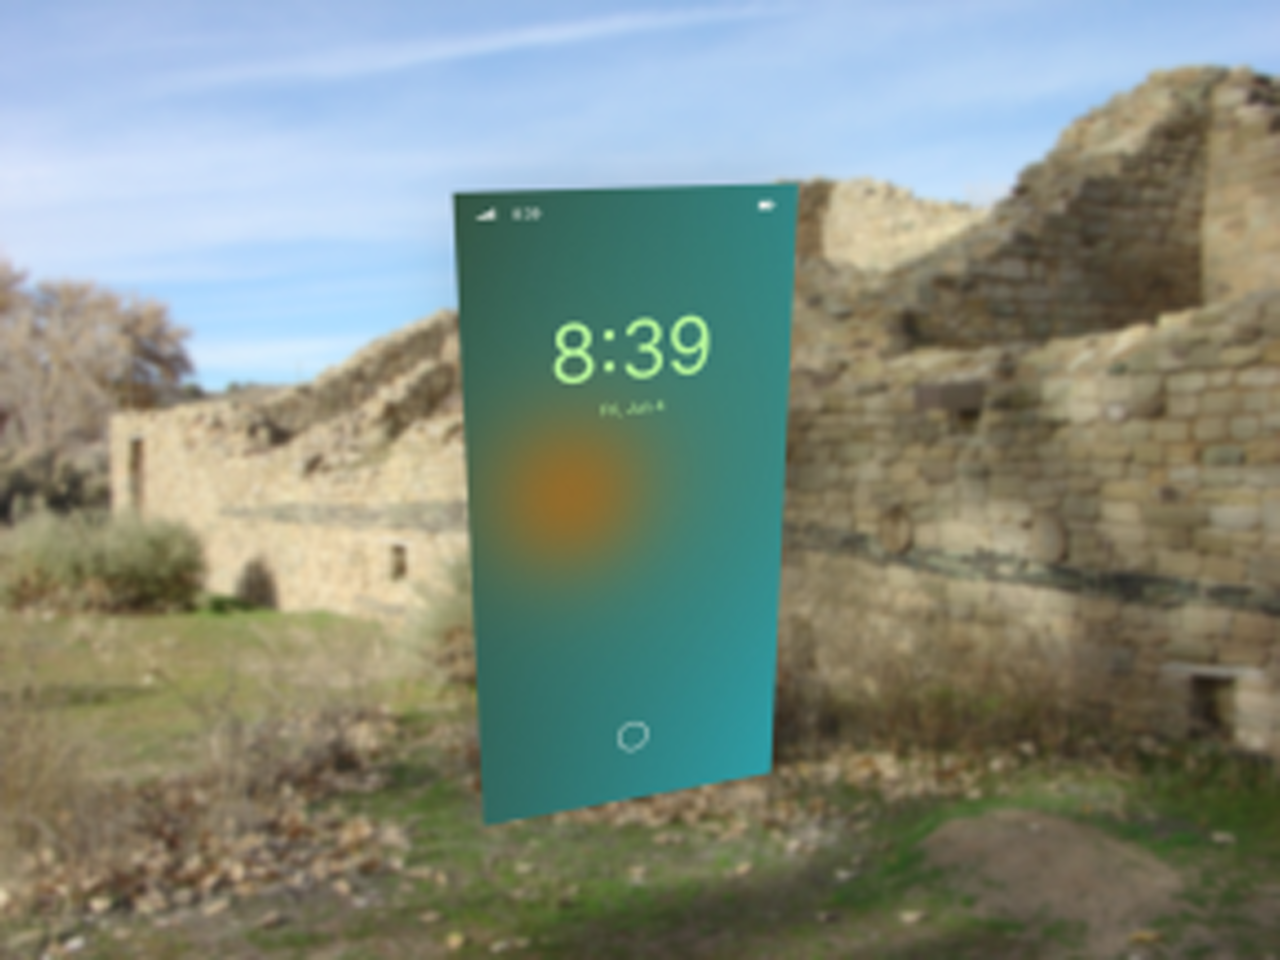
8:39
